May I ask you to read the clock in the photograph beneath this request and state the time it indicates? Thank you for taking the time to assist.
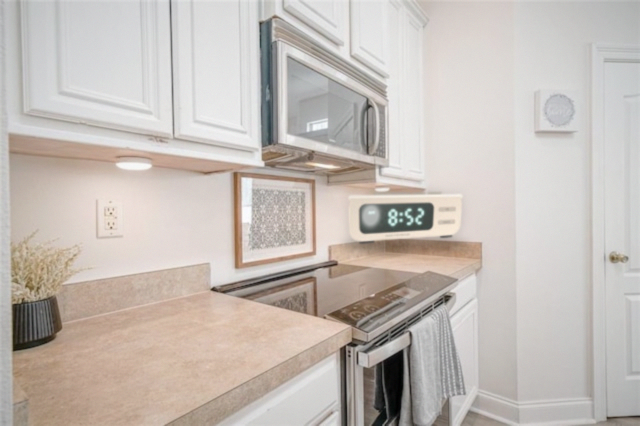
8:52
